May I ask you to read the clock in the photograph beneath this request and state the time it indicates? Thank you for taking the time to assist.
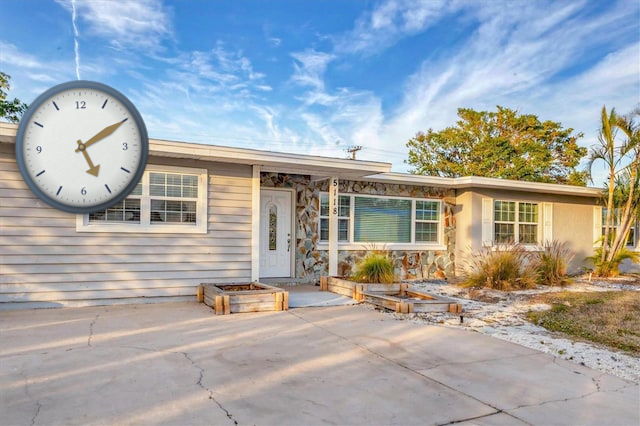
5:10
